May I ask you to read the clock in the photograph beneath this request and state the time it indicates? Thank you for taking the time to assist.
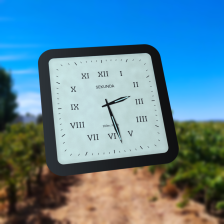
2:28
